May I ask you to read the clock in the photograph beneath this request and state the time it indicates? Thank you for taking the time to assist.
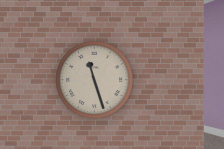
11:27
